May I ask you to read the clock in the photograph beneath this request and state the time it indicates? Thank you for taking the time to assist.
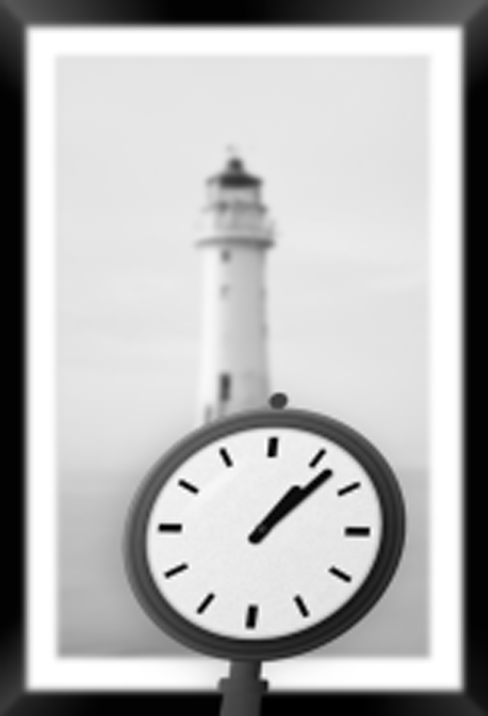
1:07
